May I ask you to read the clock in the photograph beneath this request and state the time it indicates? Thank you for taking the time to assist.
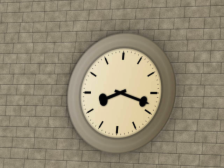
8:18
